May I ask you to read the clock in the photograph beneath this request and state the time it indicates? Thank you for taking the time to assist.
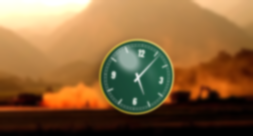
5:06
